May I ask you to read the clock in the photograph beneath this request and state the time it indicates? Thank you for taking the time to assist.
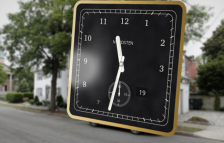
11:32
